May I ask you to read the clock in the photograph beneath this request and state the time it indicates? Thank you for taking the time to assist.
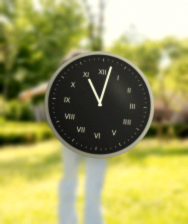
11:02
